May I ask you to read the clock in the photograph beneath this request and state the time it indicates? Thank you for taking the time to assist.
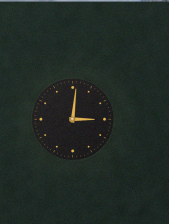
3:01
